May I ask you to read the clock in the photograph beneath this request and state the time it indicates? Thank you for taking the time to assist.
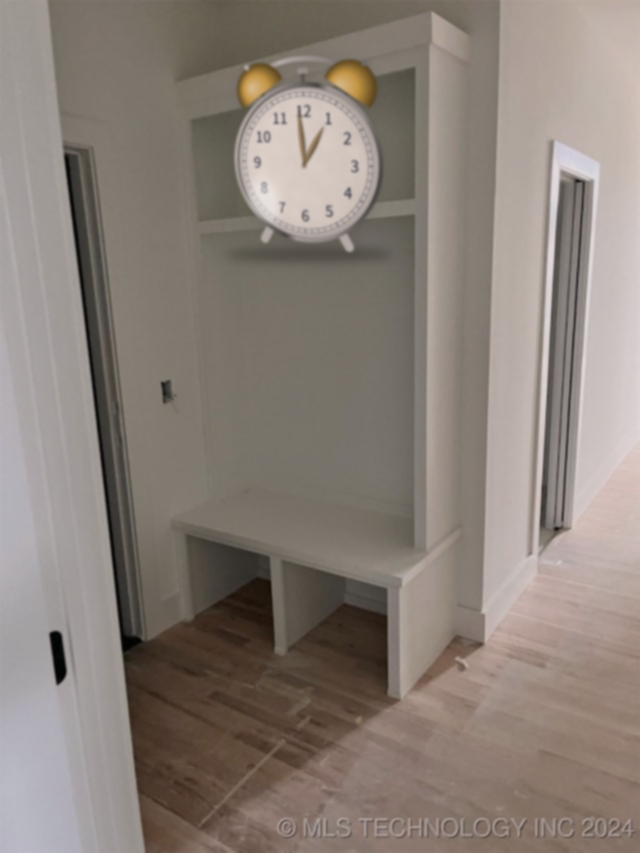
12:59
